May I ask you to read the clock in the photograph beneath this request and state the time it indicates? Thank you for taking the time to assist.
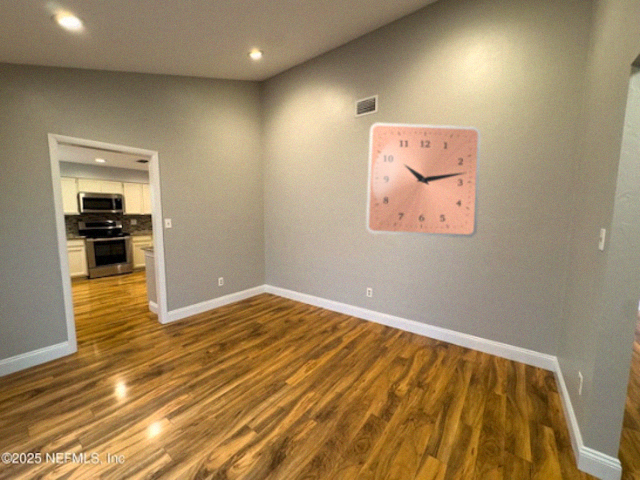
10:13
